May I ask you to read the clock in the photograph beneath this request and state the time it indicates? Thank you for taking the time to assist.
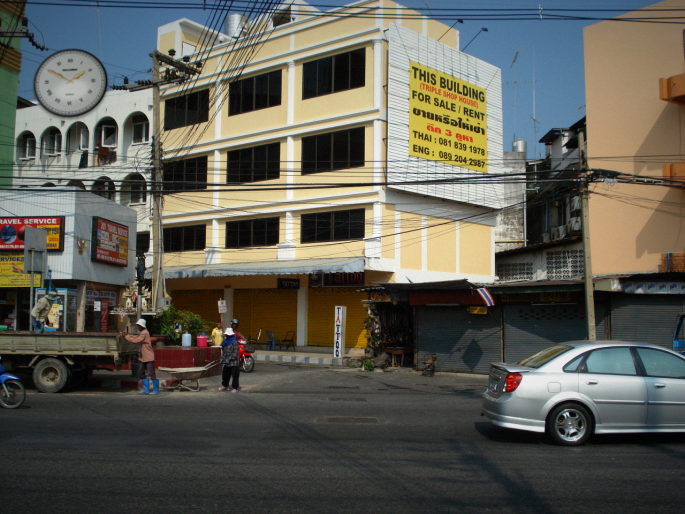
1:50
